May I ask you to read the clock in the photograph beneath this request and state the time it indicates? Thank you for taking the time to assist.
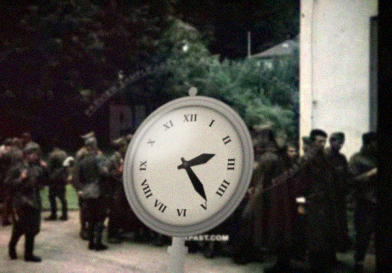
2:24
